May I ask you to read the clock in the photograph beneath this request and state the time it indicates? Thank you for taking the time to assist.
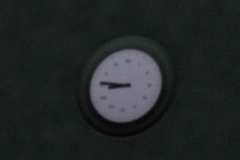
8:46
